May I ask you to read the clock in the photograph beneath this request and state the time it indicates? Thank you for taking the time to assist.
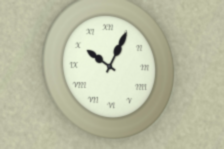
10:05
